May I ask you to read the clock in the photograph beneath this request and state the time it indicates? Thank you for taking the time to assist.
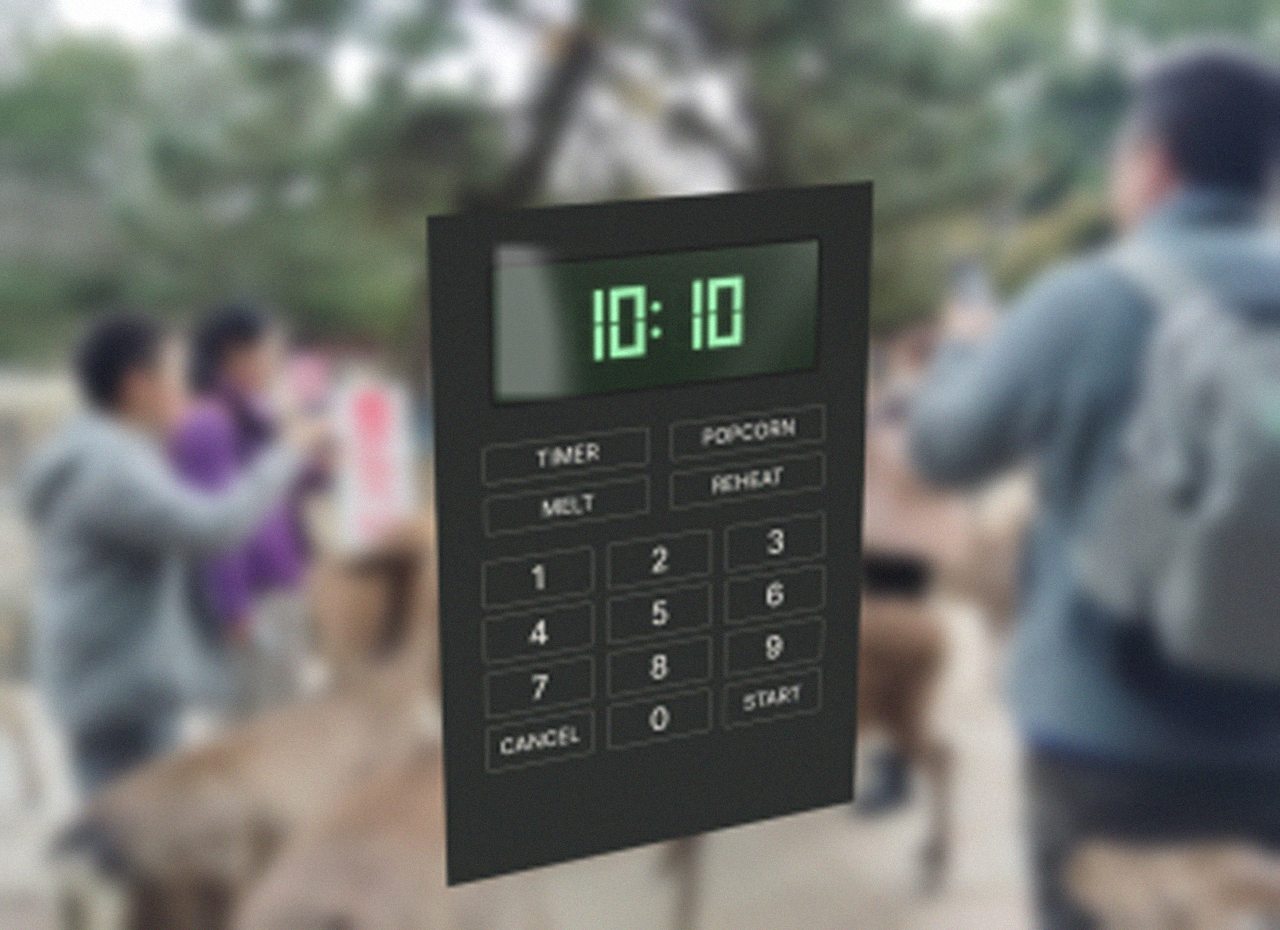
10:10
